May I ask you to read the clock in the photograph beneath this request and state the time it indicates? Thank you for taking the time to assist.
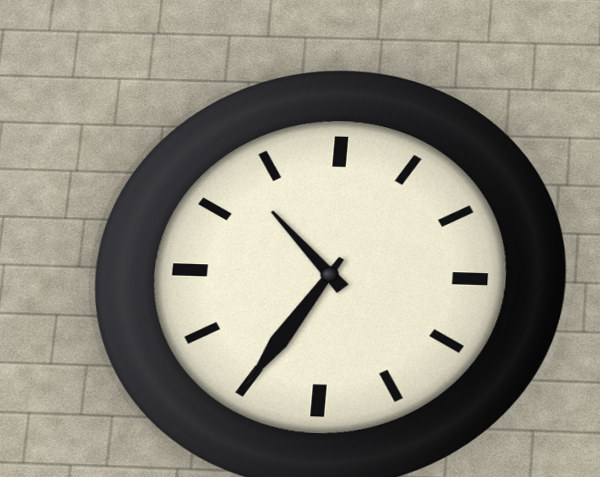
10:35
